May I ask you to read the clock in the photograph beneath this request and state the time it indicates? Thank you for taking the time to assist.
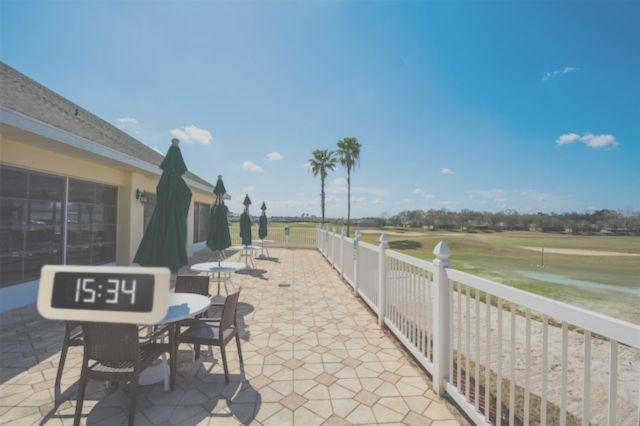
15:34
